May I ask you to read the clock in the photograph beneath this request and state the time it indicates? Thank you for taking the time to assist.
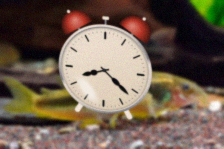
8:22
